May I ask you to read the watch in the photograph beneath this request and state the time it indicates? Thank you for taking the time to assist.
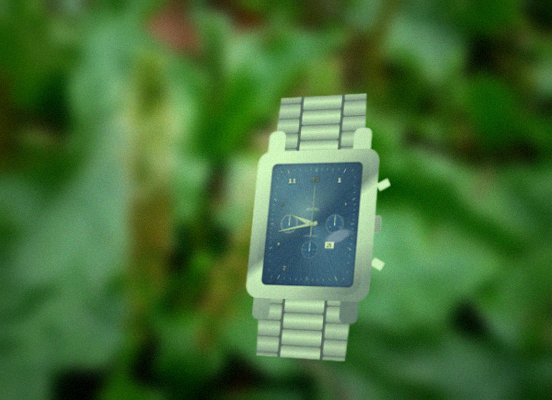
9:43
